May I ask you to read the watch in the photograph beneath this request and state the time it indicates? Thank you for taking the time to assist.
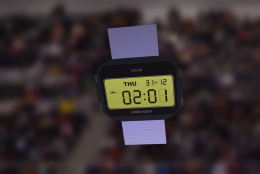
2:01
